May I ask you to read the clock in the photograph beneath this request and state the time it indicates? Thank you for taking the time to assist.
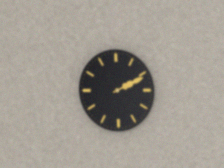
2:11
